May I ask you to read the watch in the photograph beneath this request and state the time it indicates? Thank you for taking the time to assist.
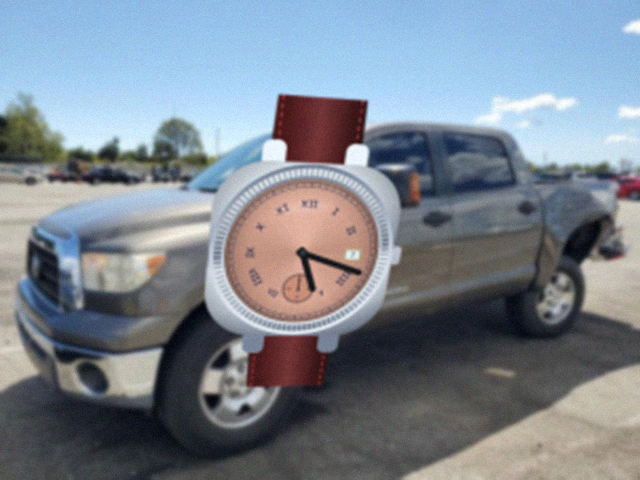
5:18
